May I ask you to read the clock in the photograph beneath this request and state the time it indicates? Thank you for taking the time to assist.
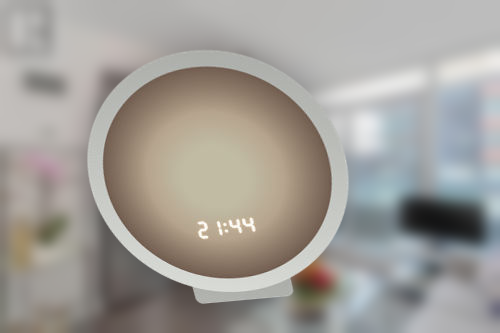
21:44
